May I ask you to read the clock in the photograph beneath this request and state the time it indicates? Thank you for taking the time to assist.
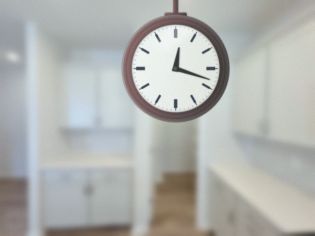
12:18
